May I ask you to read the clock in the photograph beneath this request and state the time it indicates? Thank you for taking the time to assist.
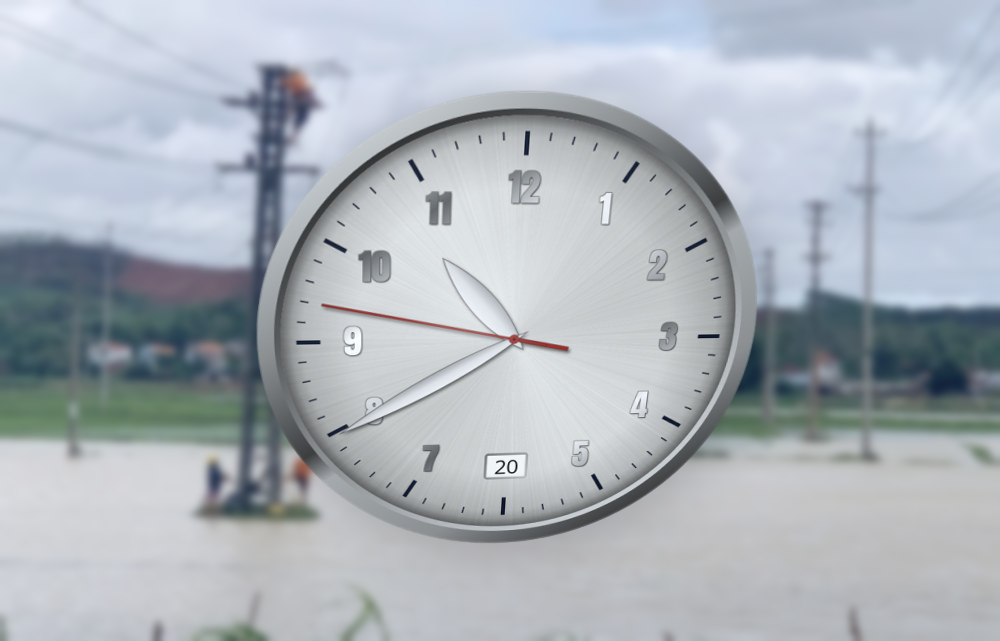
10:39:47
